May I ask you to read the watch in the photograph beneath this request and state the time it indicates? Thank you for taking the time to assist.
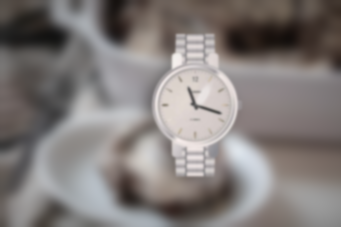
11:18
